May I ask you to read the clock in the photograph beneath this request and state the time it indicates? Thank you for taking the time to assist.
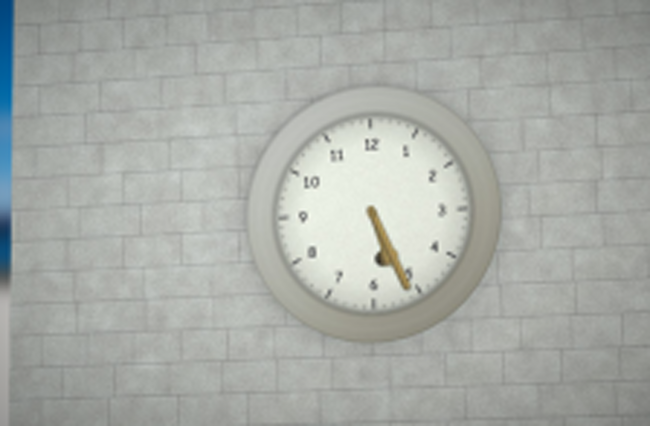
5:26
